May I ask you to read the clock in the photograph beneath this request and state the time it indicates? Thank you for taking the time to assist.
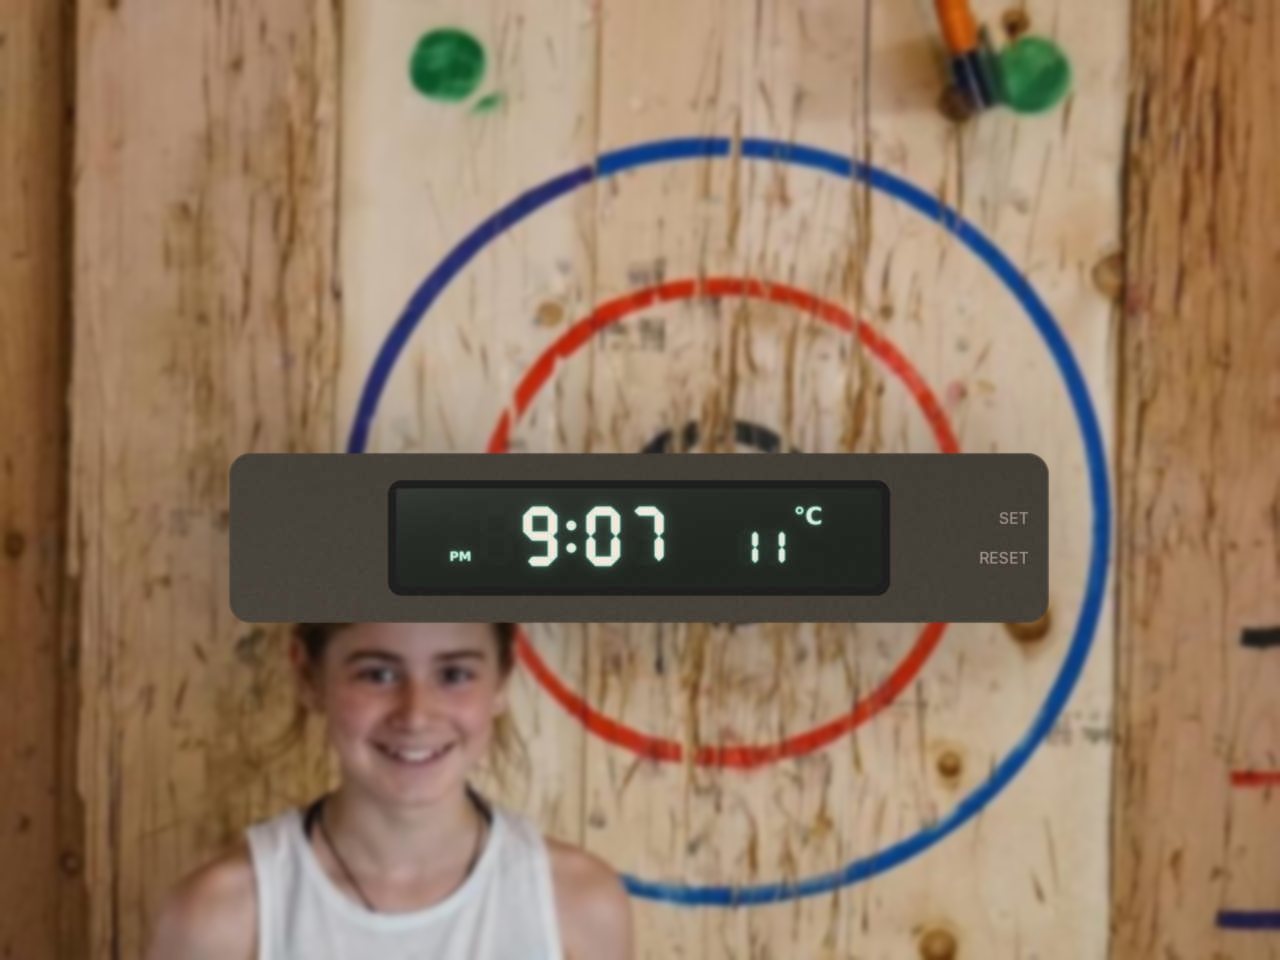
9:07
